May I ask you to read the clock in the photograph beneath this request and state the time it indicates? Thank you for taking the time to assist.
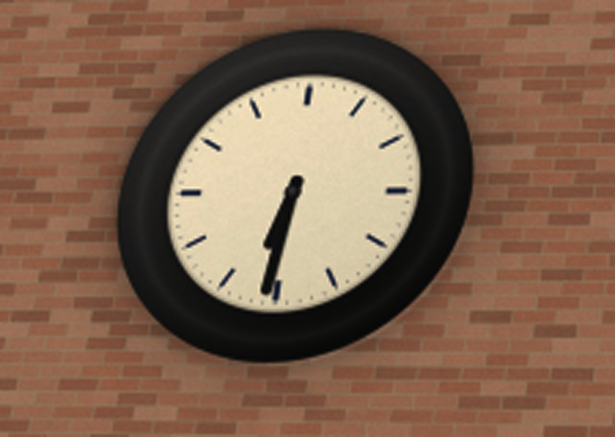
6:31
